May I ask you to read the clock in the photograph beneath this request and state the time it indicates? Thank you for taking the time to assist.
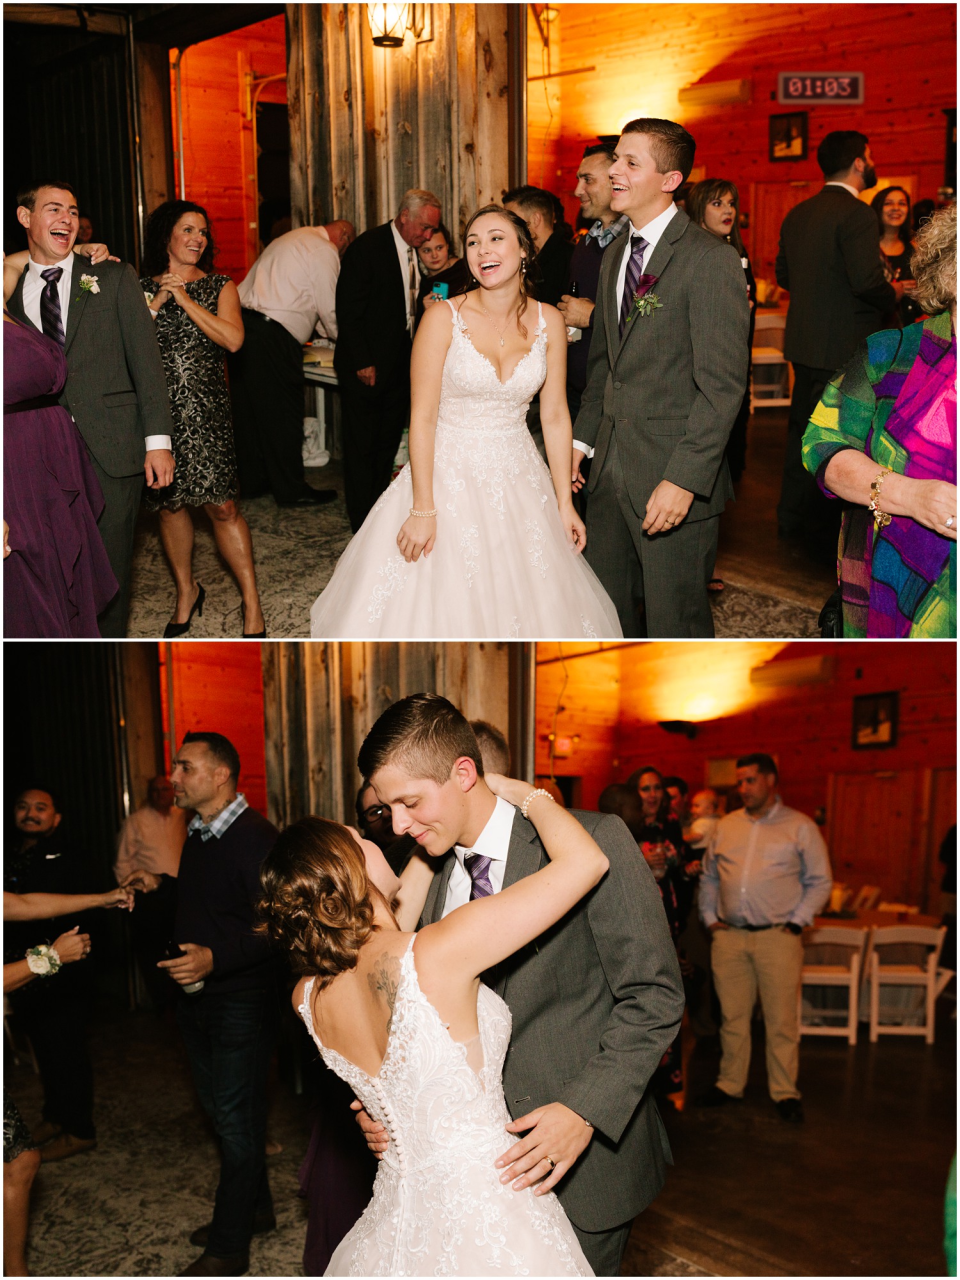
1:03
